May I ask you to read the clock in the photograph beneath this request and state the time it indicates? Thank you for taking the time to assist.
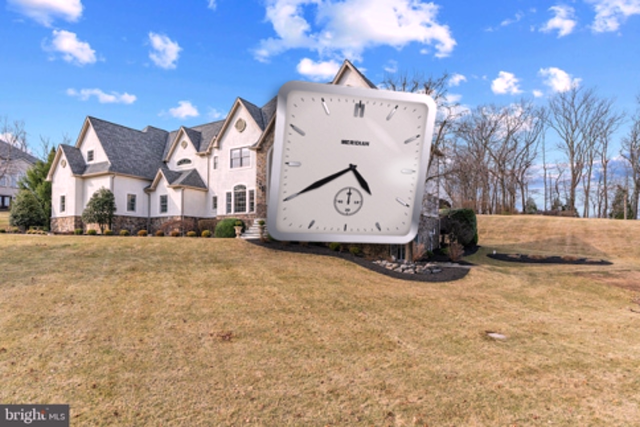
4:40
